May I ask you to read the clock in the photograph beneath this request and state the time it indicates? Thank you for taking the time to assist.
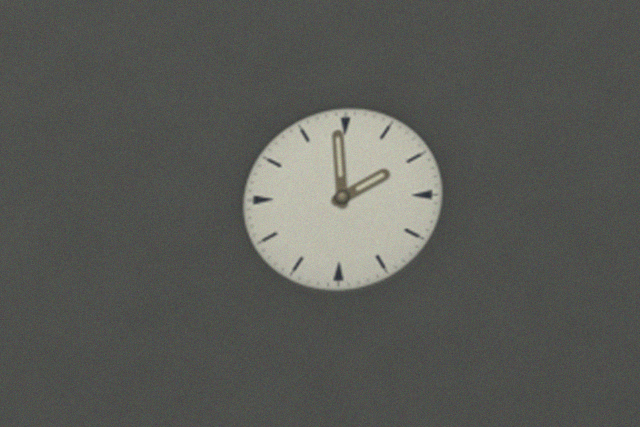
1:59
